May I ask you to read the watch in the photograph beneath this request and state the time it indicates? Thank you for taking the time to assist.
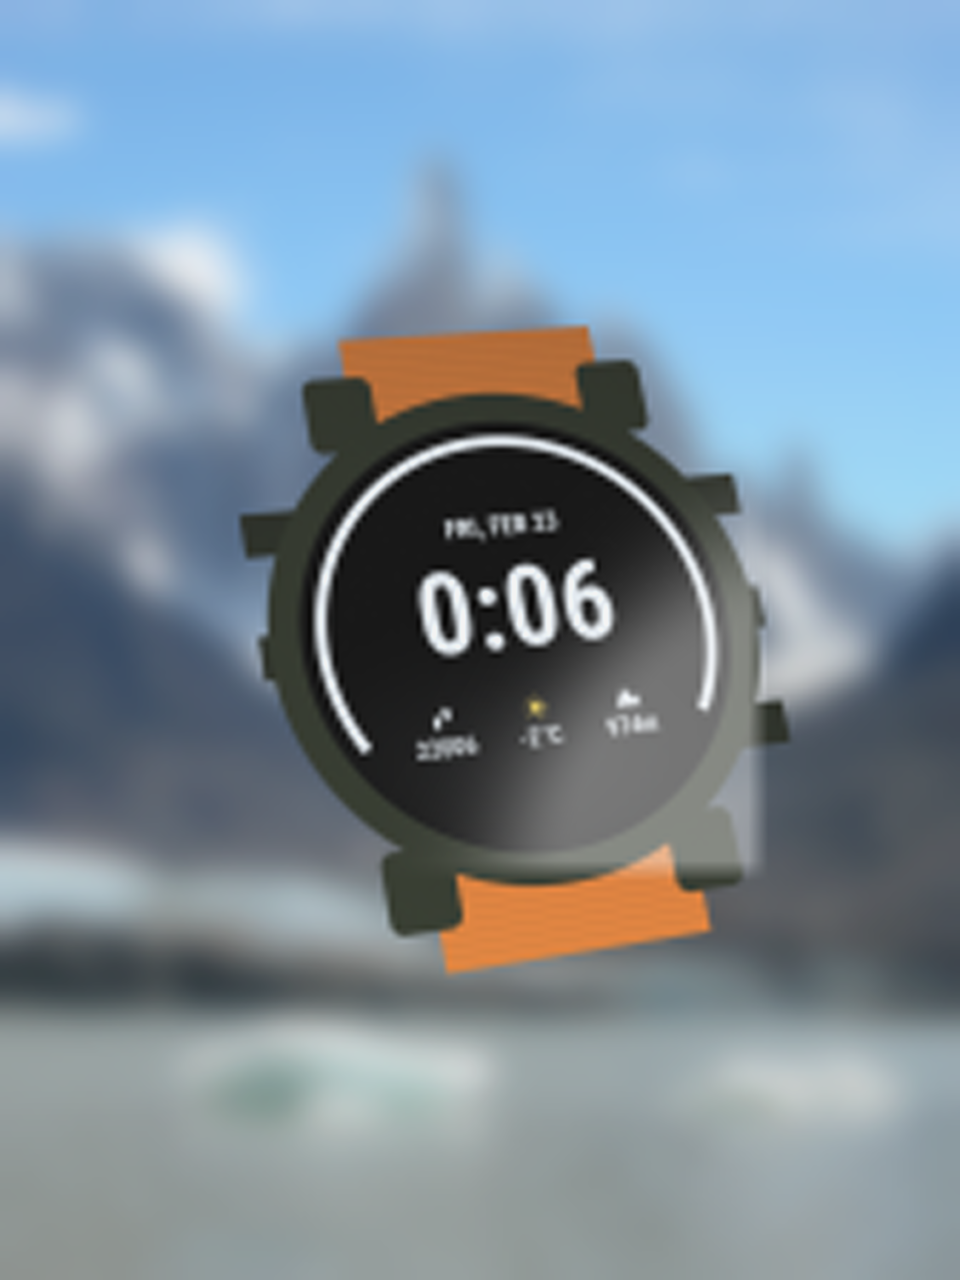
0:06
